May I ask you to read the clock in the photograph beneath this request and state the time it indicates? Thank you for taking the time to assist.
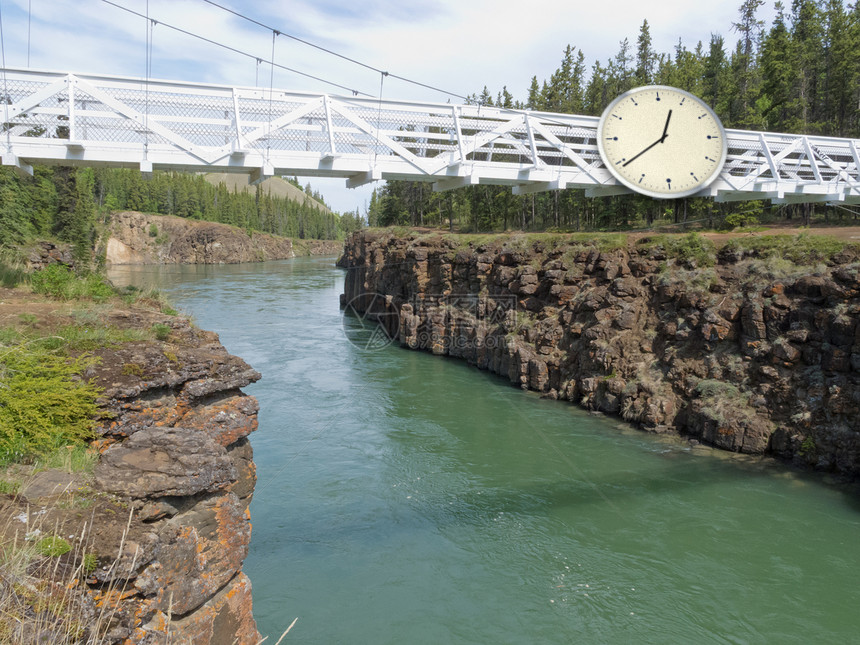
12:39
